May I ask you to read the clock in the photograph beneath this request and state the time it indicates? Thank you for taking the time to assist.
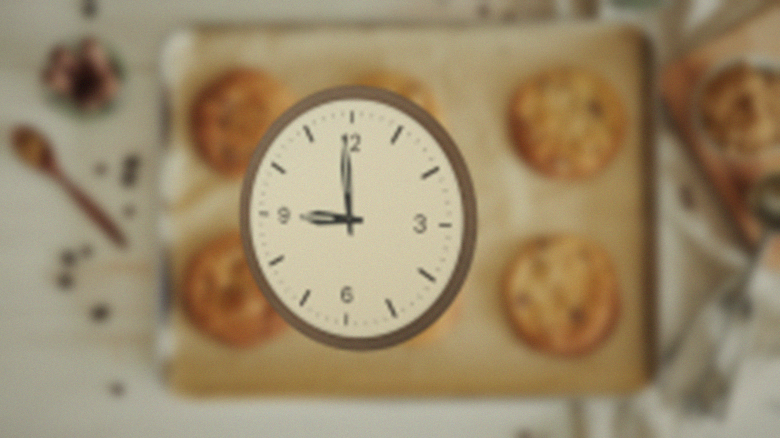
8:59
